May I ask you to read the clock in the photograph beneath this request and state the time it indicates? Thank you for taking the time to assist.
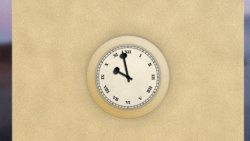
9:58
